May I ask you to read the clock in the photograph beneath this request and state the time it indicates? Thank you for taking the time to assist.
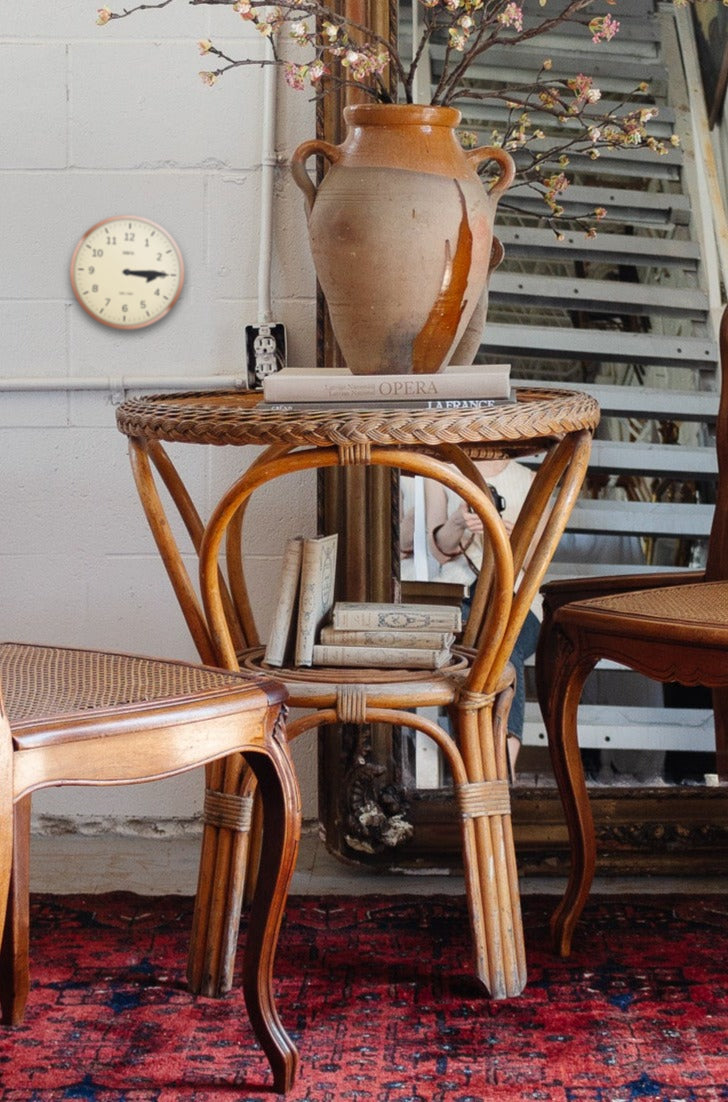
3:15
